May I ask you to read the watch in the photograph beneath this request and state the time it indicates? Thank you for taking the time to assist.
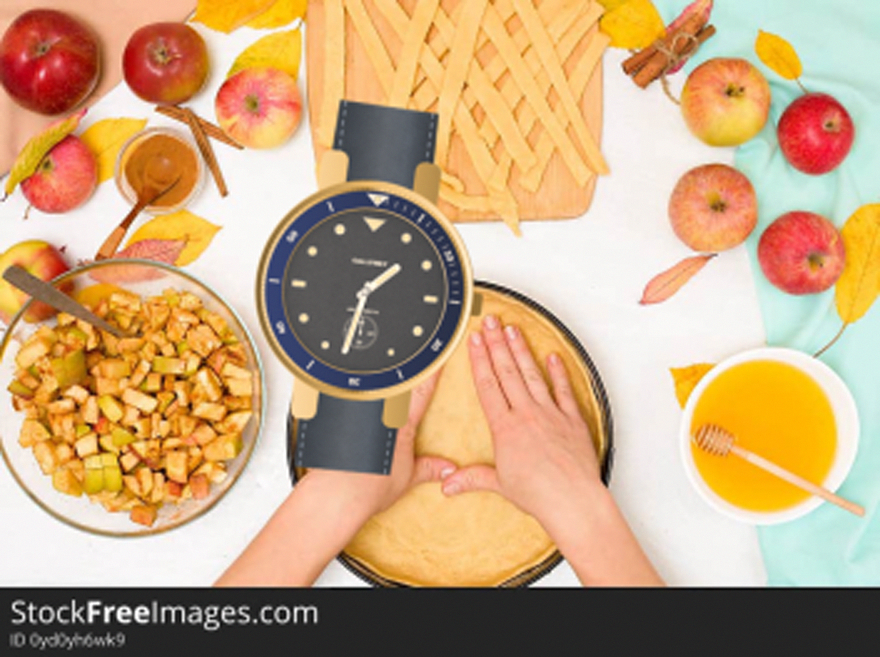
1:32
